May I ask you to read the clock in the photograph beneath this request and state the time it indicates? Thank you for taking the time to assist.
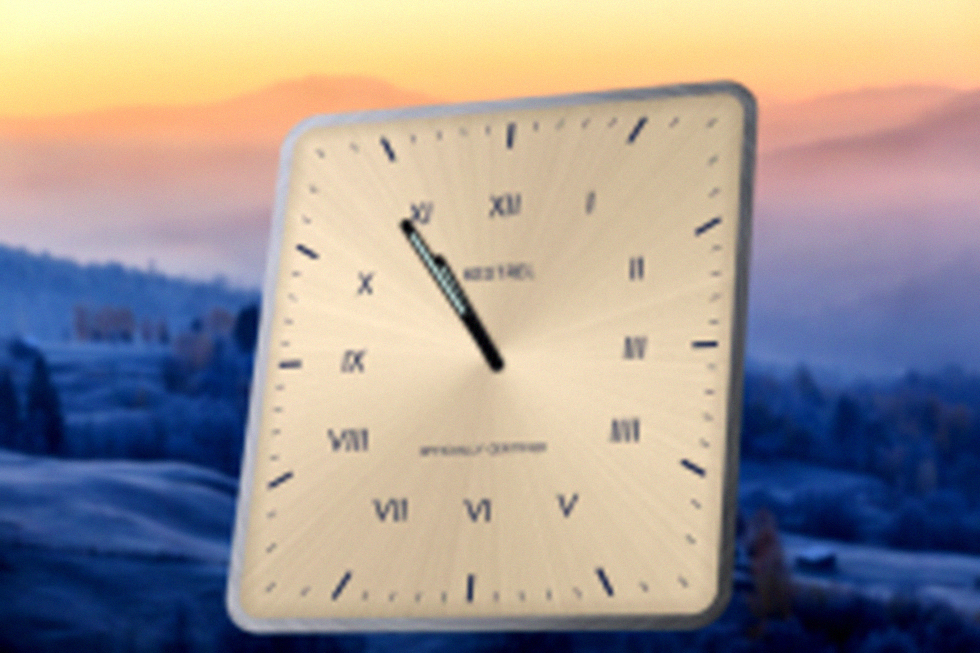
10:54
